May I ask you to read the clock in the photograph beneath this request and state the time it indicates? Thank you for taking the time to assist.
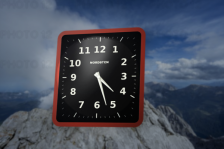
4:27
